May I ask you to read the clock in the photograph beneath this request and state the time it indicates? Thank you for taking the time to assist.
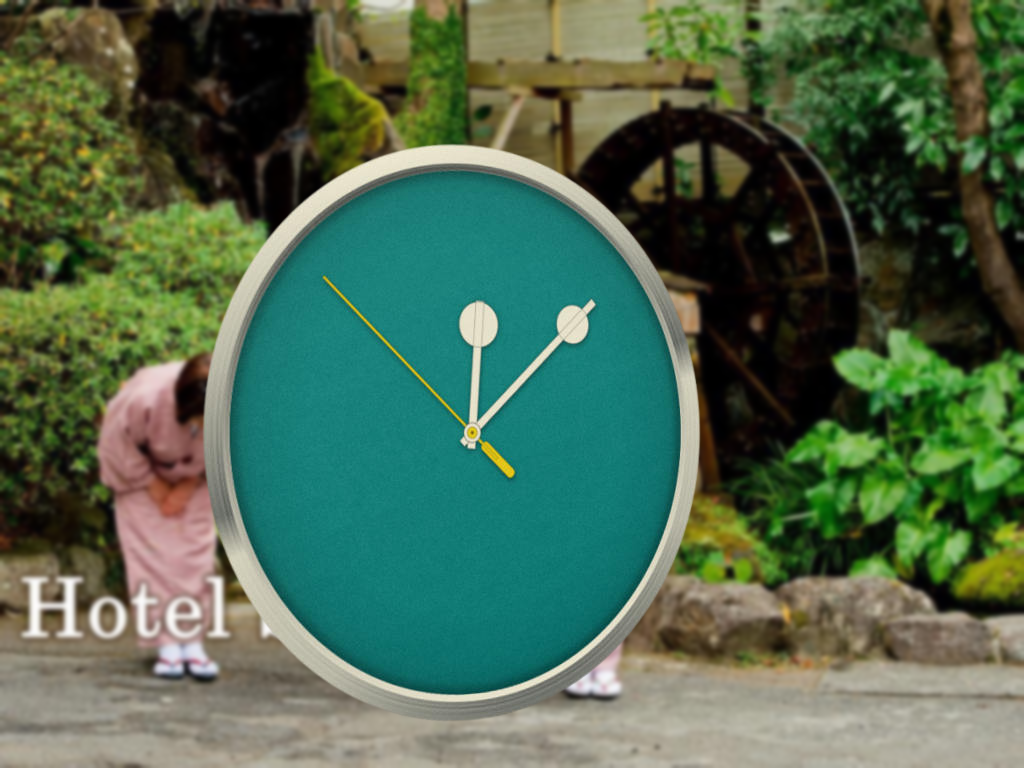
12:07:52
